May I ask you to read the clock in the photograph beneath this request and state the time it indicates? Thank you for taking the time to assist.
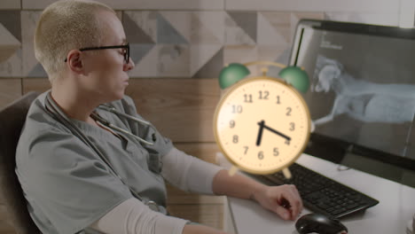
6:19
